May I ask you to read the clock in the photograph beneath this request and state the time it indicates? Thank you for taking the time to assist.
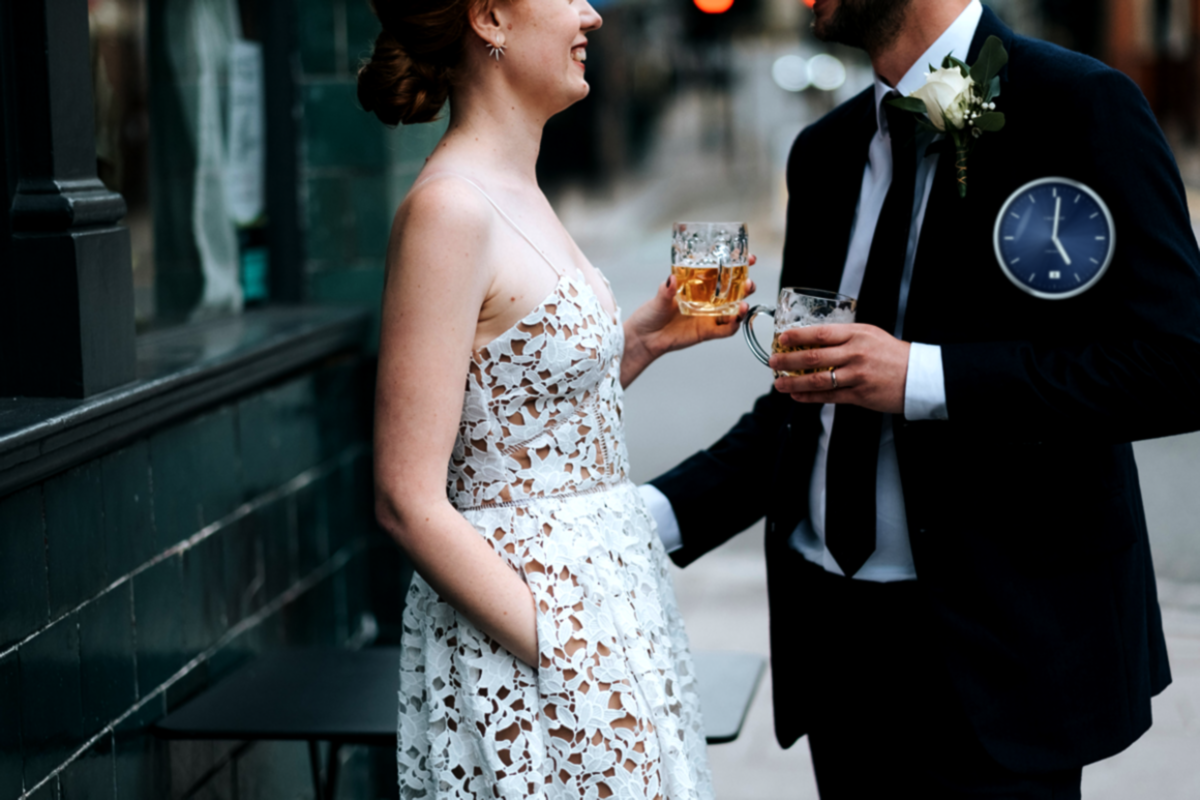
5:01
